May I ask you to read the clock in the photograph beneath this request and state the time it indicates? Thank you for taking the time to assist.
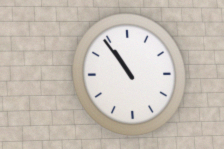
10:54
